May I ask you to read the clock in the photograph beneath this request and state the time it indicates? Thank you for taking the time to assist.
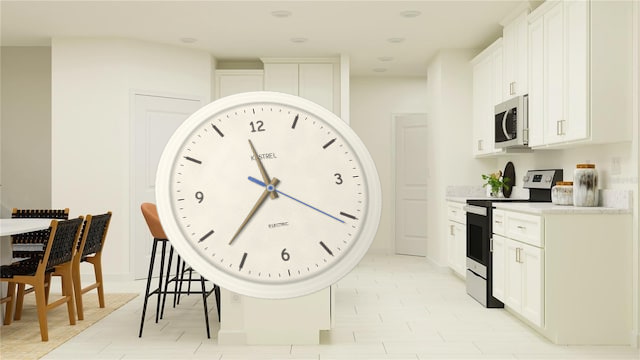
11:37:21
